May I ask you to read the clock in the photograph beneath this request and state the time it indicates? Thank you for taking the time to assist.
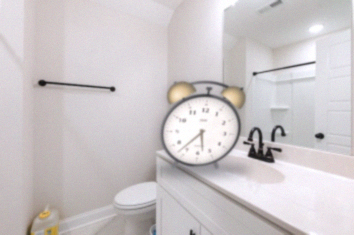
5:37
